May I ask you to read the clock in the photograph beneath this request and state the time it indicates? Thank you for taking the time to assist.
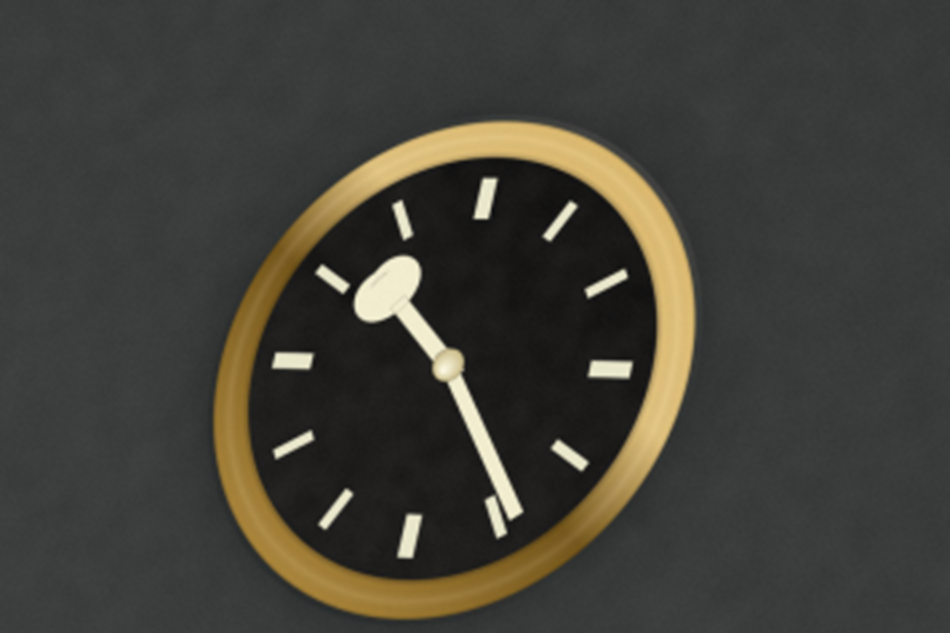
10:24
